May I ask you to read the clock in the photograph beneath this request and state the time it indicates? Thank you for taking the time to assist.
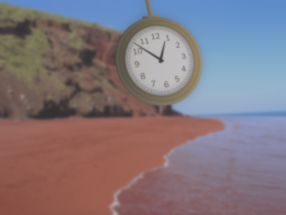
12:52
